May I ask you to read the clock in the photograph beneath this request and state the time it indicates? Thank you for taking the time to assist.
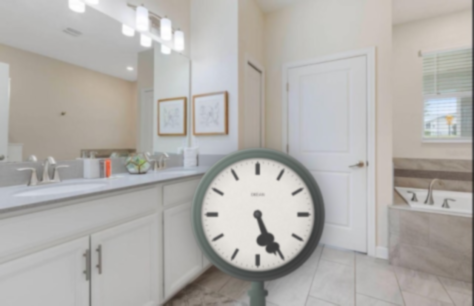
5:26
